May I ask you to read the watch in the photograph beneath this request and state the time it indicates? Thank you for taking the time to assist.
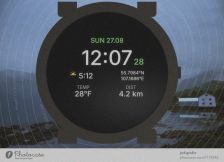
12:07:28
